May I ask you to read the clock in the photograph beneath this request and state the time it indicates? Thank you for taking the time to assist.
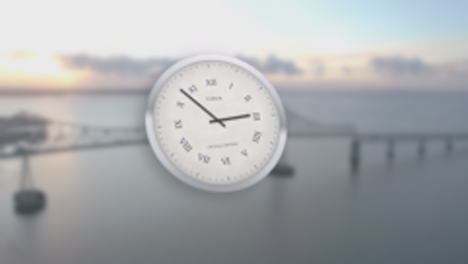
2:53
